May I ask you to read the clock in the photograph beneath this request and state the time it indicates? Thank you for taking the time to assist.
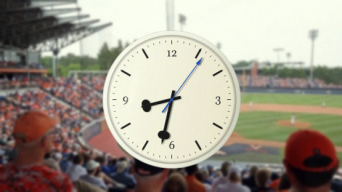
8:32:06
